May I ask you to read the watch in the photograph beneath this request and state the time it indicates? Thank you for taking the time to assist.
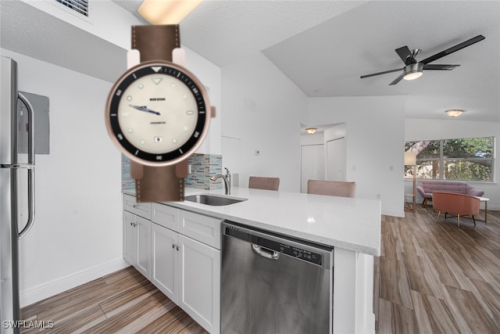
9:48
